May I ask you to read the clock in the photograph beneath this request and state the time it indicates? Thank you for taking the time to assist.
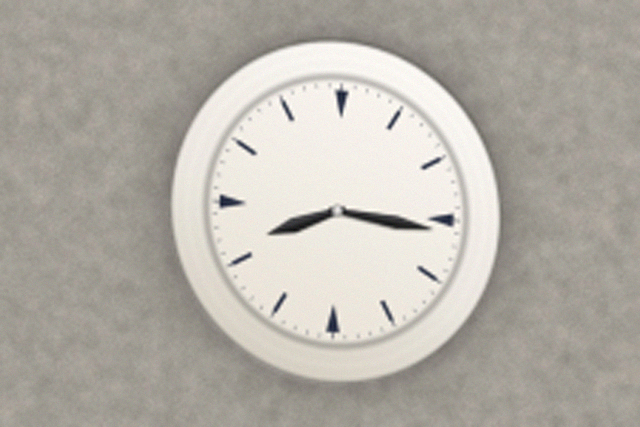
8:16
